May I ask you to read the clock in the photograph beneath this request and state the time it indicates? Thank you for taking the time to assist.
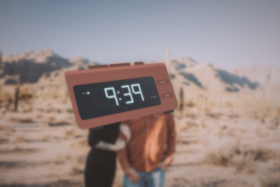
9:39
